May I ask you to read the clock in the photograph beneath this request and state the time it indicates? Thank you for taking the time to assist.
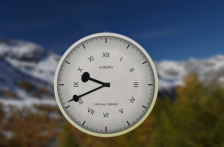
9:41
